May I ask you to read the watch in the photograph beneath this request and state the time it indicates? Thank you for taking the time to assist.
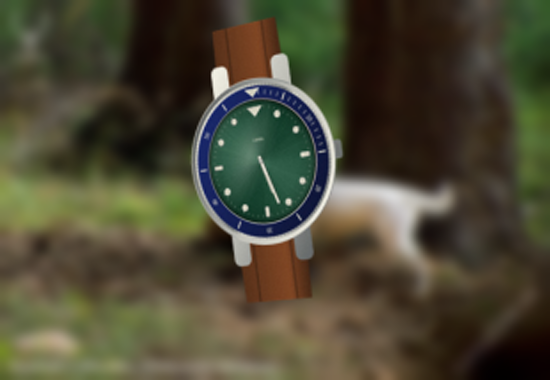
5:27
